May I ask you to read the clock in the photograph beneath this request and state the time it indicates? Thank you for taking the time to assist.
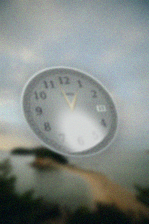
12:58
